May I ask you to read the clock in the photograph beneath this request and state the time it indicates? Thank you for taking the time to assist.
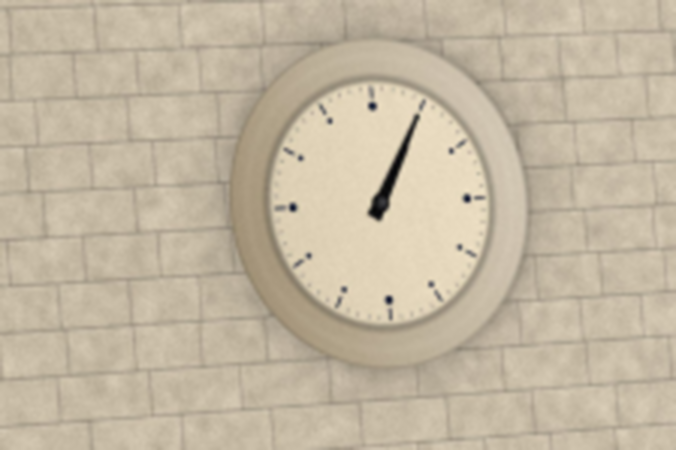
1:05
